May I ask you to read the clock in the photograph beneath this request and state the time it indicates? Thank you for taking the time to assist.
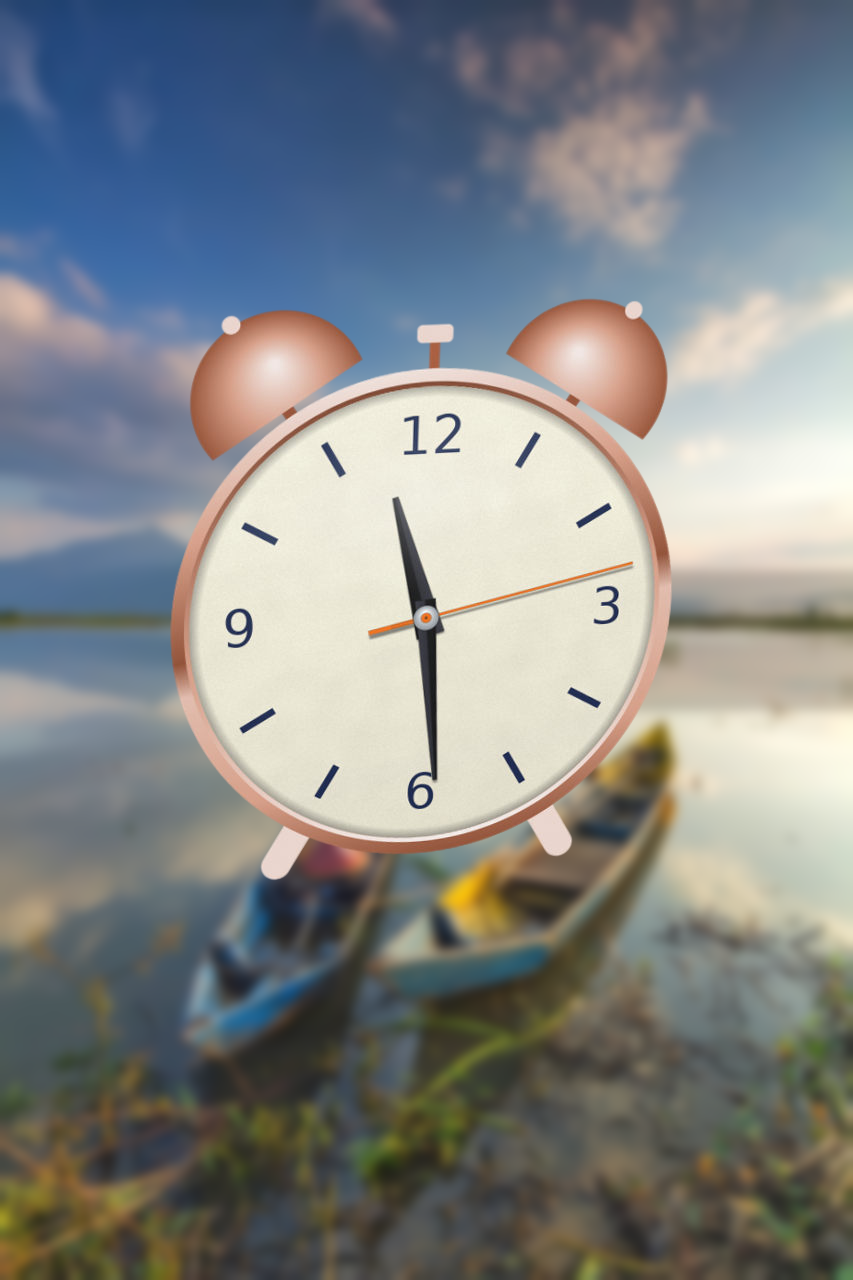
11:29:13
